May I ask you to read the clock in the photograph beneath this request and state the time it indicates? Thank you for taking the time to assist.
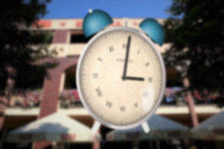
3:01
